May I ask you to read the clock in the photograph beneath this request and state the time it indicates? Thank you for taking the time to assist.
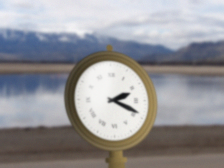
2:19
